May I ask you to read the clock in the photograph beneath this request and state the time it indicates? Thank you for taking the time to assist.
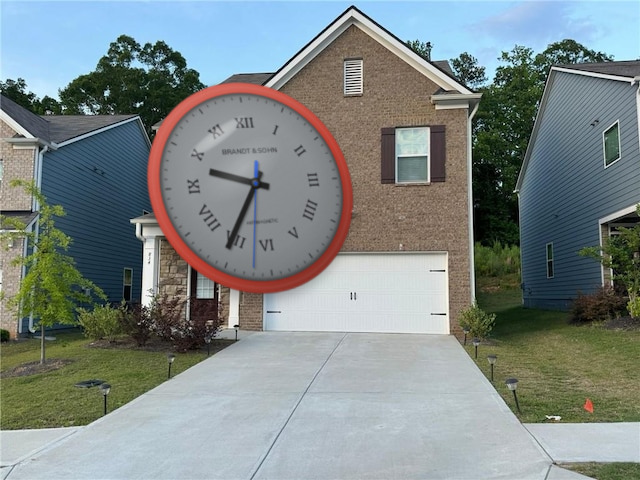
9:35:32
